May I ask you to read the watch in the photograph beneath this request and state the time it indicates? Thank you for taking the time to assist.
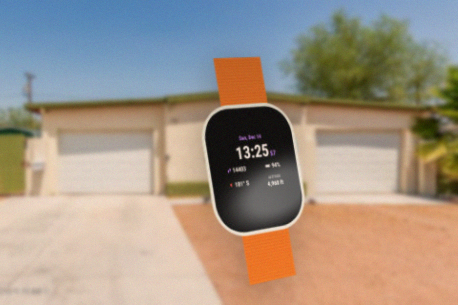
13:25
